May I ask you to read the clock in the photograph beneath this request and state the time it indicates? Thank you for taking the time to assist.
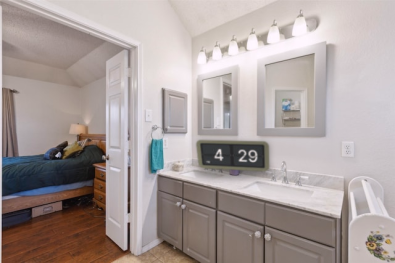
4:29
